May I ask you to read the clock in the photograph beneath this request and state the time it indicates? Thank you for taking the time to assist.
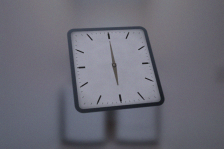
6:00
